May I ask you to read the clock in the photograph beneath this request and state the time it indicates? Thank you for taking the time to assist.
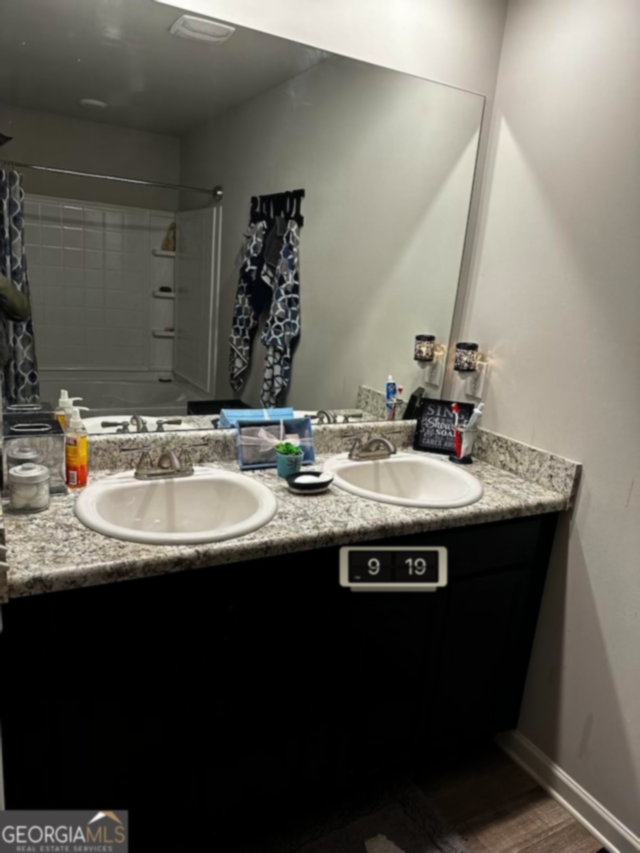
9:19
